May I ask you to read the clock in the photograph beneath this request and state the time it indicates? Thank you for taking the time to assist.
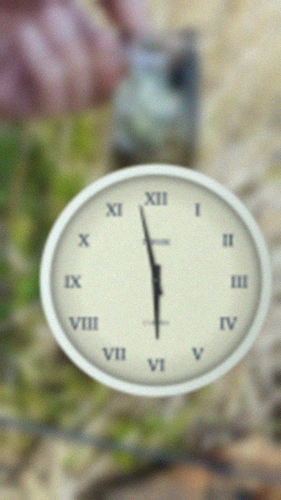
5:58
